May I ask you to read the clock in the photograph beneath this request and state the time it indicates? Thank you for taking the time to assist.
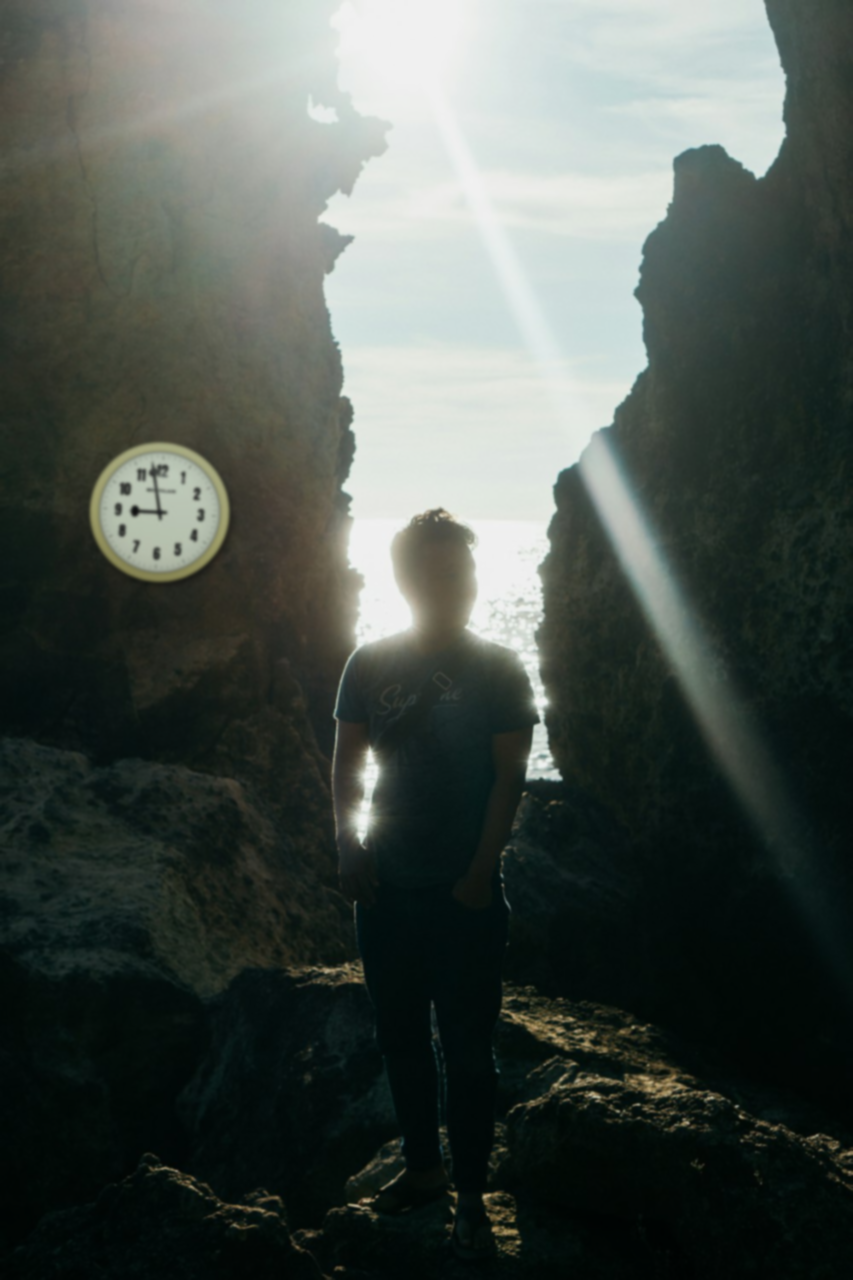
8:58
